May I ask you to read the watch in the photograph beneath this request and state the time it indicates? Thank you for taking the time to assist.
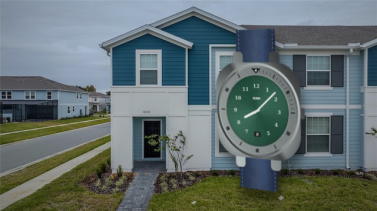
8:08
